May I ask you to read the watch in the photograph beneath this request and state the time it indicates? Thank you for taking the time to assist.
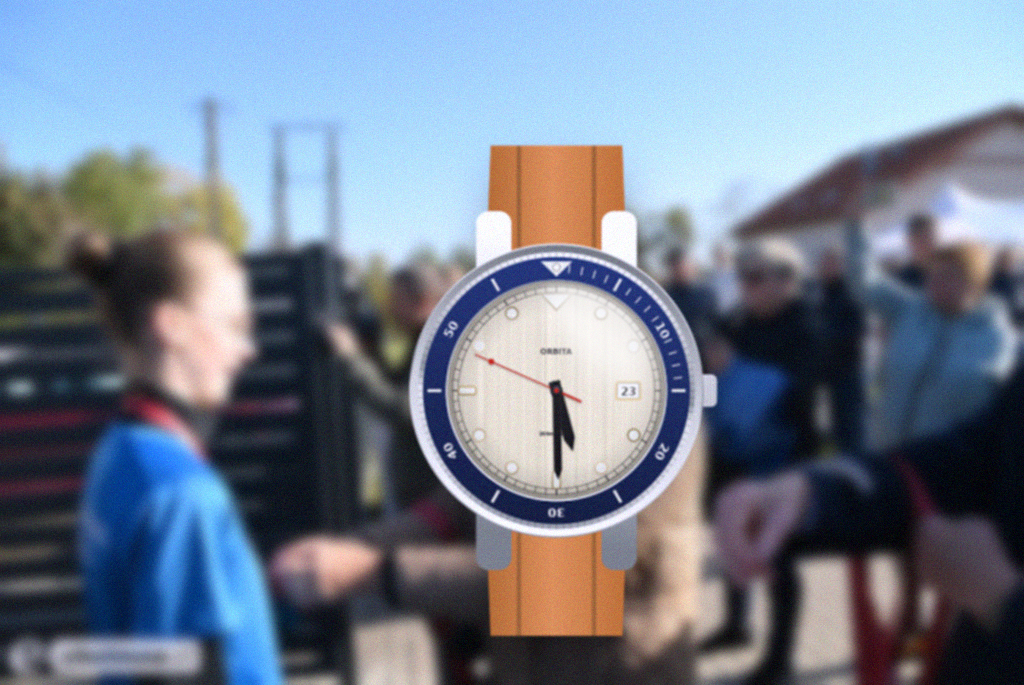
5:29:49
